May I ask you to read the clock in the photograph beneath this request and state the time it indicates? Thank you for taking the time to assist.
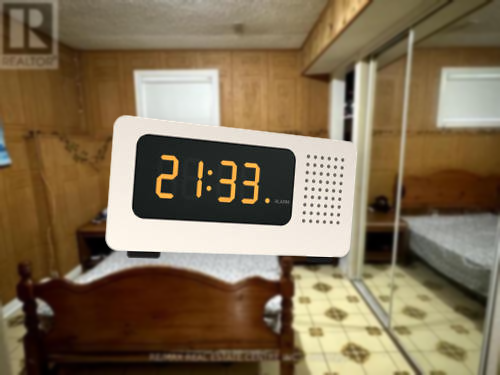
21:33
